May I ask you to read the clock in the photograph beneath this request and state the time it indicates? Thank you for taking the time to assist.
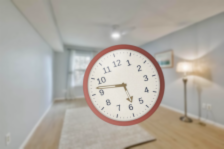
5:47
